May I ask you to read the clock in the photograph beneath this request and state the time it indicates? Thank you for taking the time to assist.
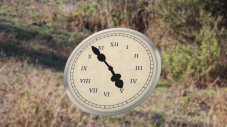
4:53
